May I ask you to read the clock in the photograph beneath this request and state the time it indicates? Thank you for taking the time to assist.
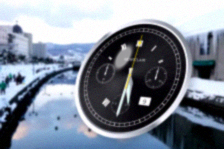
5:30
